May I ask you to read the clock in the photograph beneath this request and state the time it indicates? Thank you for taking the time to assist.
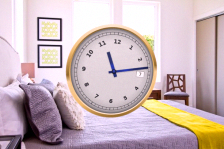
11:13
